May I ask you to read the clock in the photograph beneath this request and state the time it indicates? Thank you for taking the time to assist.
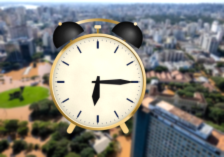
6:15
